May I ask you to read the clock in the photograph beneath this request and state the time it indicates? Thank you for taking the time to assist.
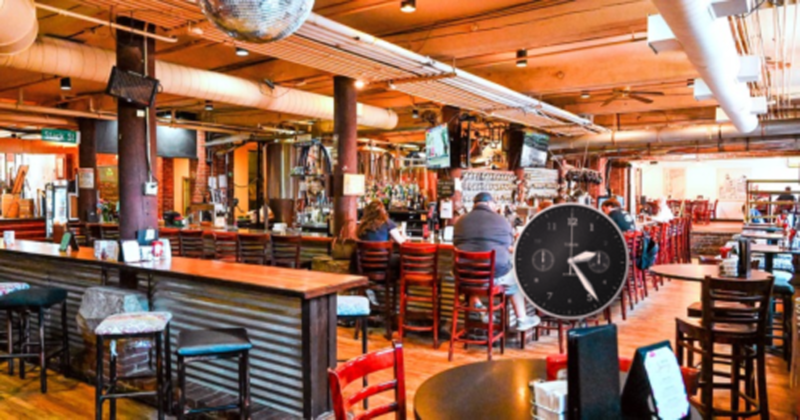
2:24
